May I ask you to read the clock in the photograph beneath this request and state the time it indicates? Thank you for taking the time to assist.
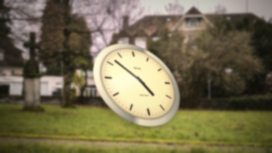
4:52
